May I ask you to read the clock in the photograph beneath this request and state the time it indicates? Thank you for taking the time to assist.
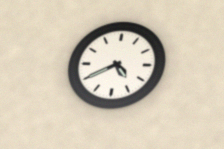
4:40
